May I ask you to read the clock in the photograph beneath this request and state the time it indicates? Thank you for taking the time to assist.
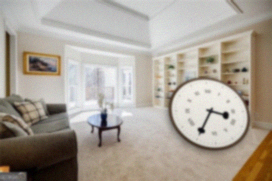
3:35
